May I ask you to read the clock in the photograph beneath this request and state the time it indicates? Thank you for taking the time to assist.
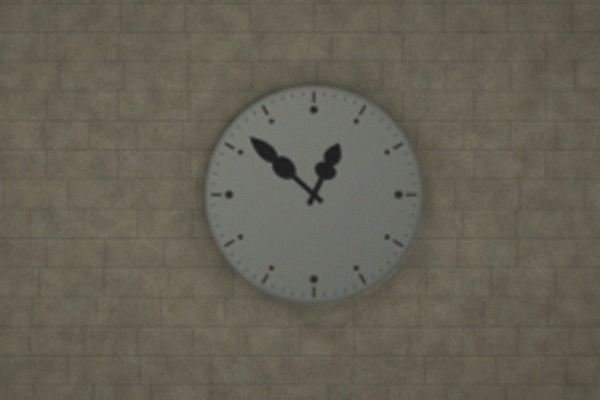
12:52
